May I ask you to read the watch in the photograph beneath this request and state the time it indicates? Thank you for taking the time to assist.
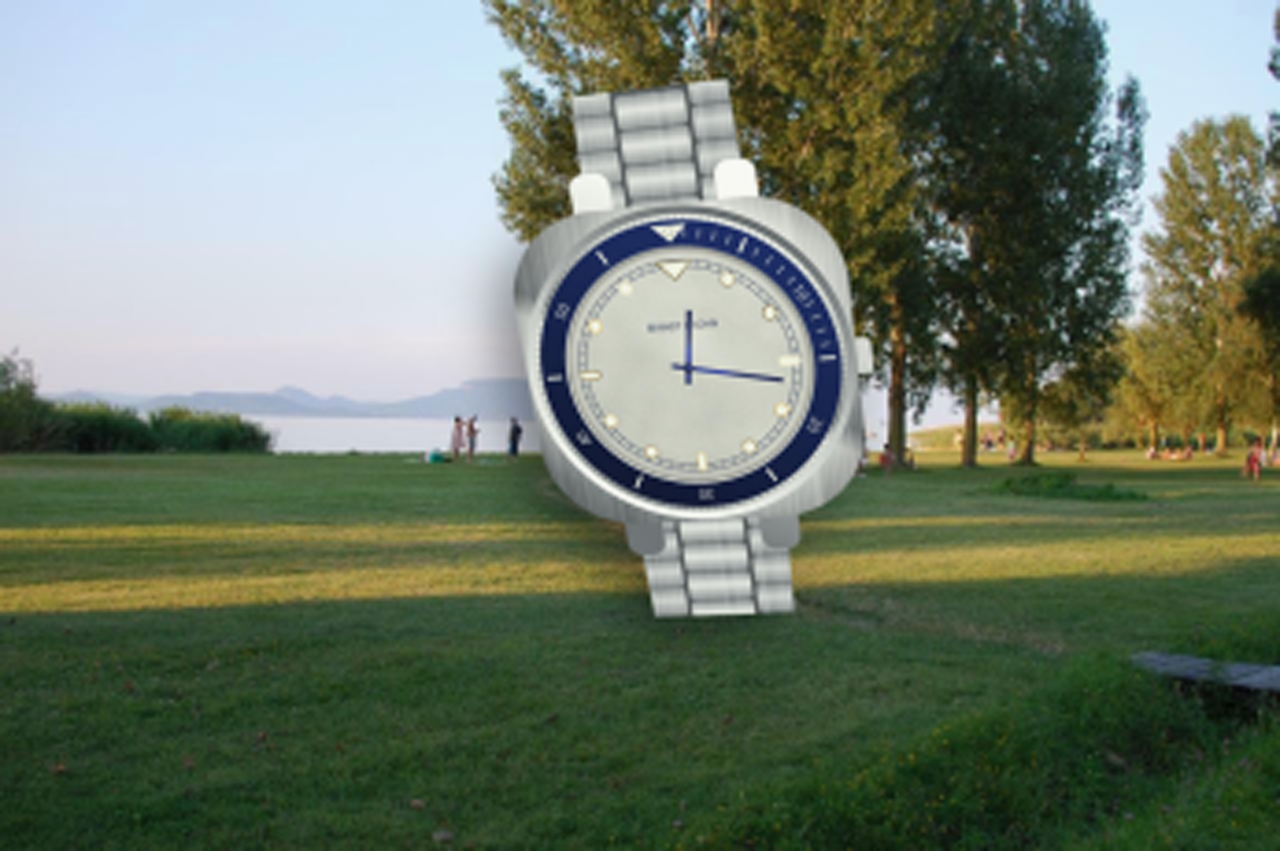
12:17
